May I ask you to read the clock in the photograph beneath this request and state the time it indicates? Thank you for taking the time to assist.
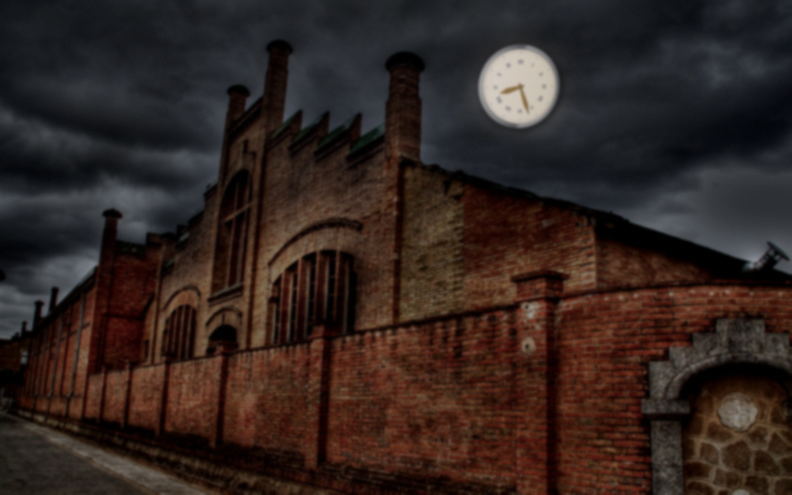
8:27
